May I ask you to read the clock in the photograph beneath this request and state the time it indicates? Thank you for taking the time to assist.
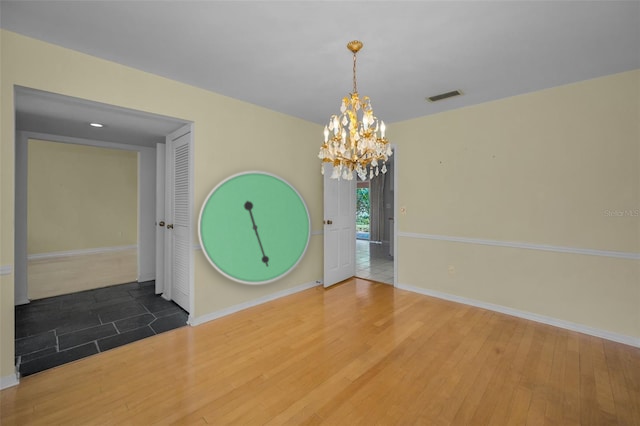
11:27
